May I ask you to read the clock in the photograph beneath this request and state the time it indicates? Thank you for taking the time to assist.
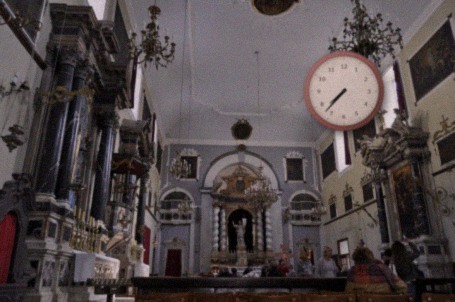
7:37
